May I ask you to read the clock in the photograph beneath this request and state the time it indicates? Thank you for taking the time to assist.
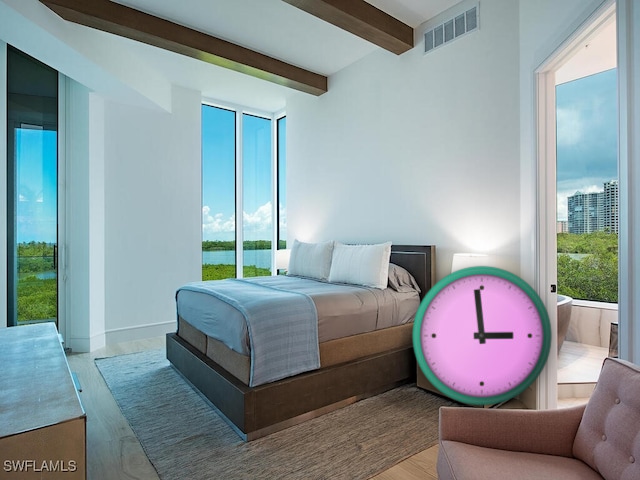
2:59
